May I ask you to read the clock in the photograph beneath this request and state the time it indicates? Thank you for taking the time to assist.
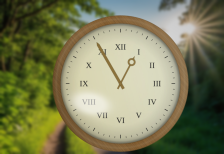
12:55
